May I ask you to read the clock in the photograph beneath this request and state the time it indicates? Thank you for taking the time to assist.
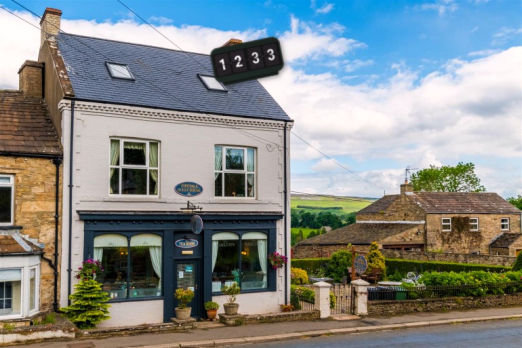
12:33
